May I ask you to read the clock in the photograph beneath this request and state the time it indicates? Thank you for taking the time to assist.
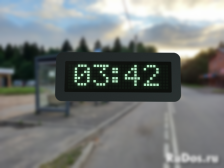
3:42
